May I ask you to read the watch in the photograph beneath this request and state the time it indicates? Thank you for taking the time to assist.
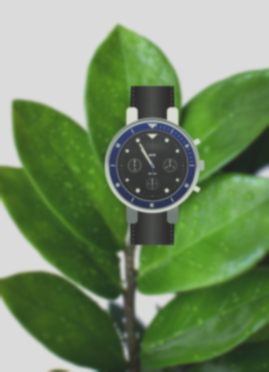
10:55
